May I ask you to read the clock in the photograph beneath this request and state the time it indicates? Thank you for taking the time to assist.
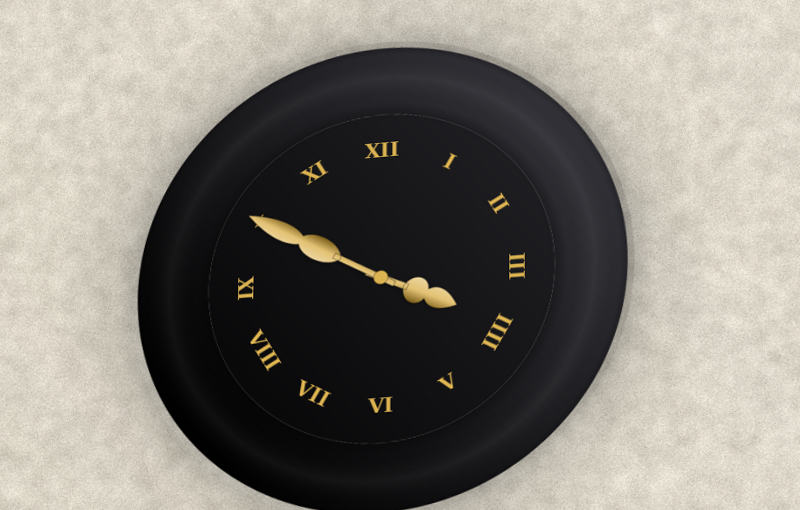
3:50
